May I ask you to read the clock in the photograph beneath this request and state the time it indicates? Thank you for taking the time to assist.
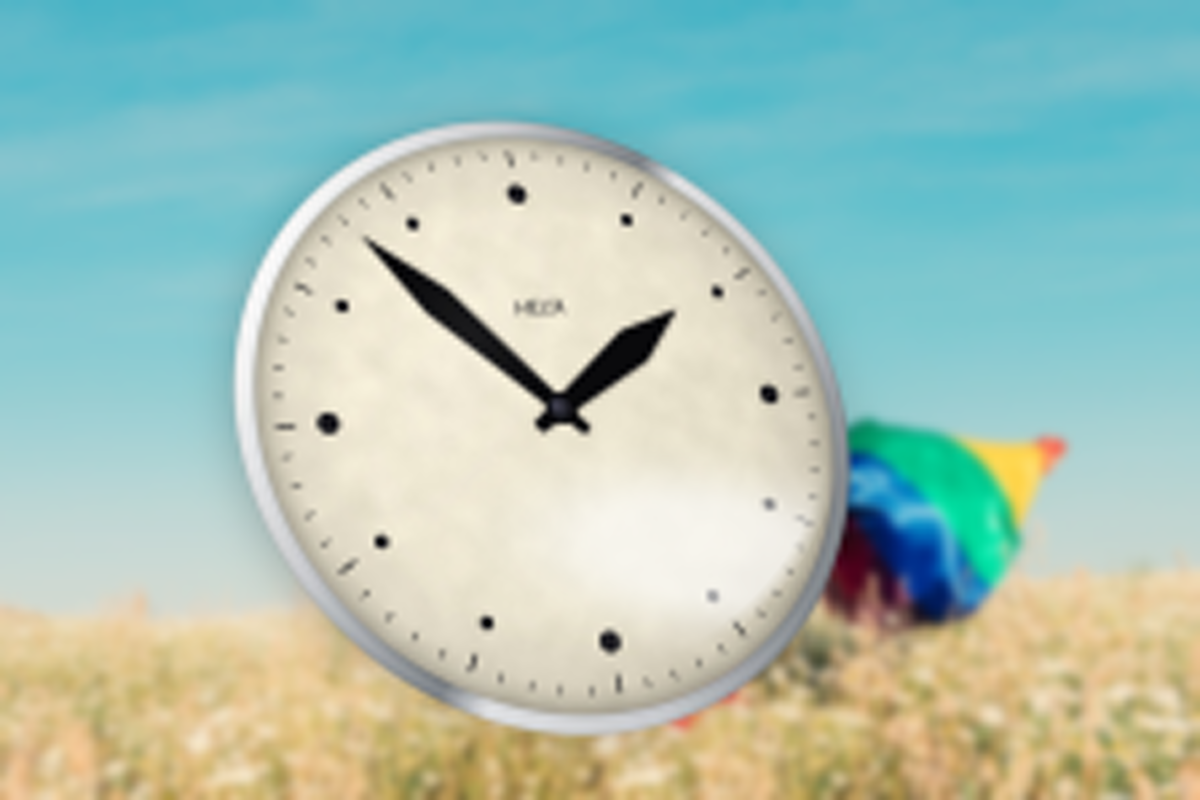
1:53
